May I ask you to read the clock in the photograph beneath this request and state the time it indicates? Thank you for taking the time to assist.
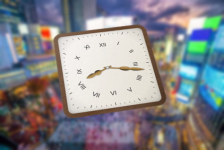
8:17
